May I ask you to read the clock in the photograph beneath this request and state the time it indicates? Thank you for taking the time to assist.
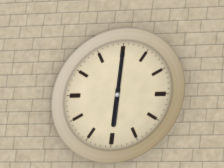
6:00
